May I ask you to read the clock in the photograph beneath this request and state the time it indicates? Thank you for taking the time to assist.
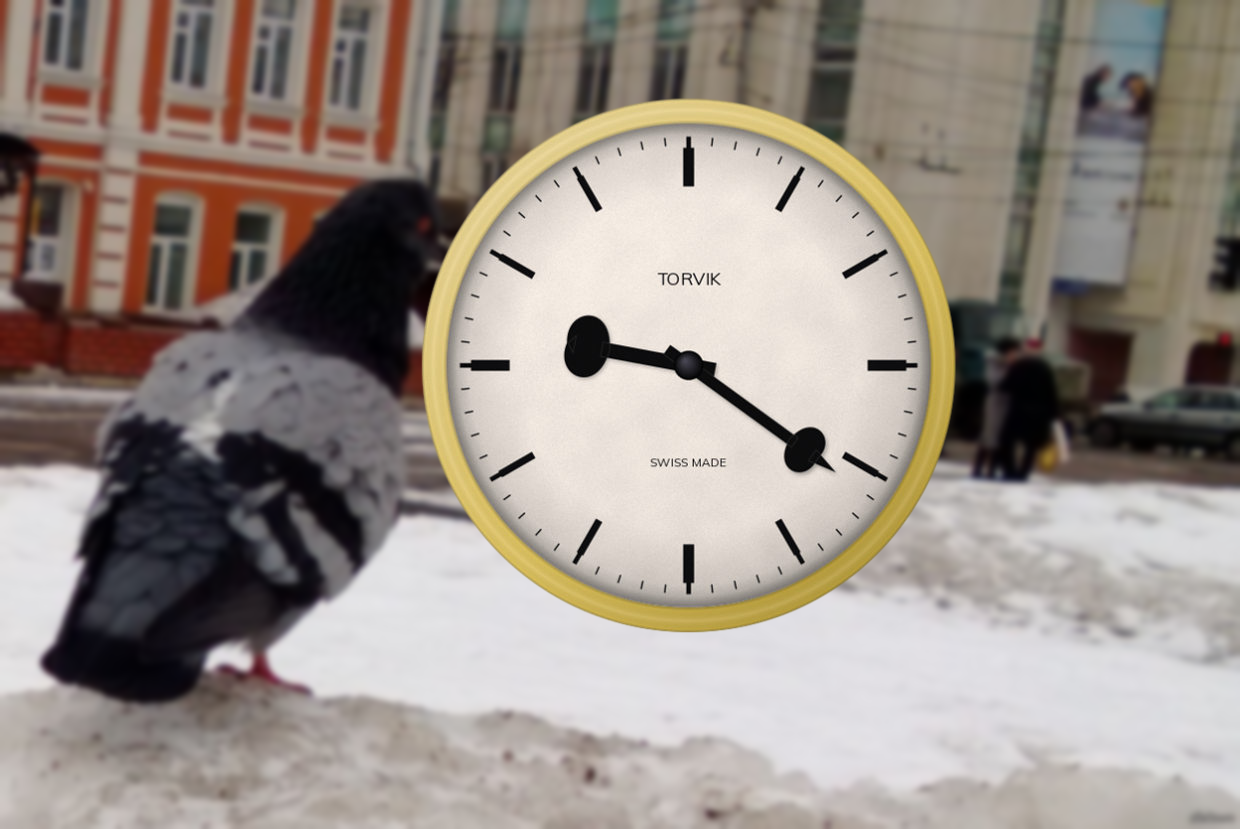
9:21
